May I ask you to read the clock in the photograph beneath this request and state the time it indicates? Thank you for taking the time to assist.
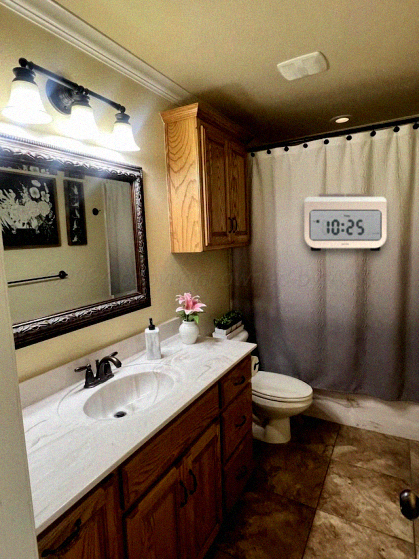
10:25
